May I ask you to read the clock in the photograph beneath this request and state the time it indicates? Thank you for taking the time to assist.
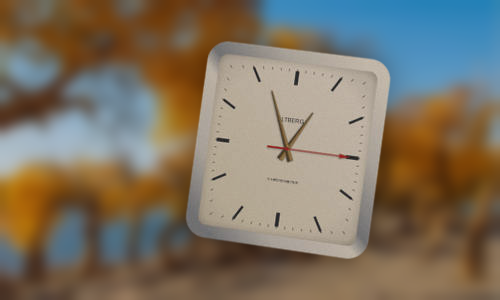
12:56:15
